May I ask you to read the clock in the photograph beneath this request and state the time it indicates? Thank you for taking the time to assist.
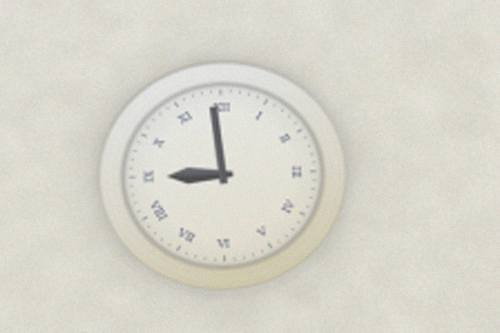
8:59
